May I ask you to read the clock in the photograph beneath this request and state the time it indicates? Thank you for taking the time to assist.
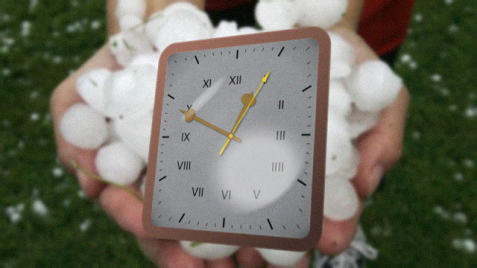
12:49:05
